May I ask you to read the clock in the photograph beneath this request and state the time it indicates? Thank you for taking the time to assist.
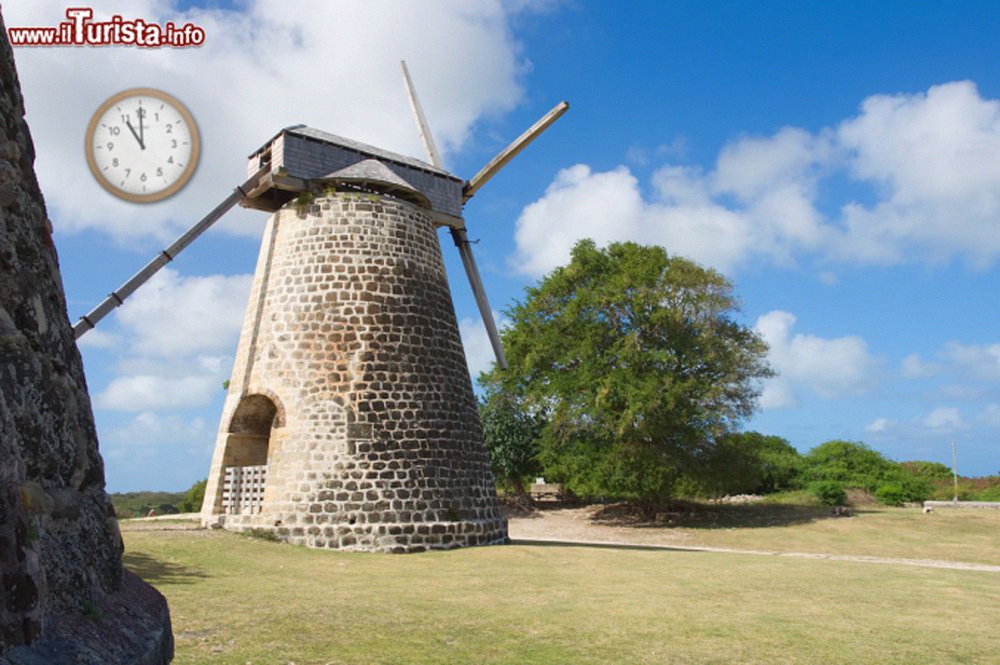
11:00
